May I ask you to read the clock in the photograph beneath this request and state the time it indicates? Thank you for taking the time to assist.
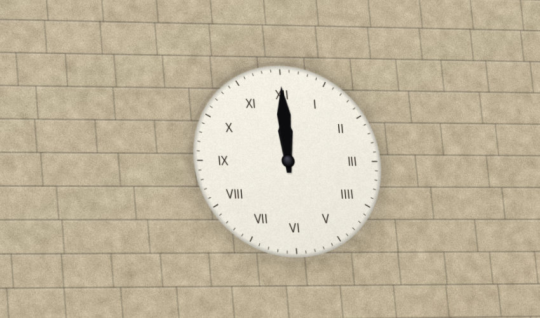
12:00
